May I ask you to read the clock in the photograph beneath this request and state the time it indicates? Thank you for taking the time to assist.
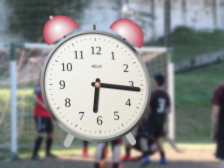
6:16
